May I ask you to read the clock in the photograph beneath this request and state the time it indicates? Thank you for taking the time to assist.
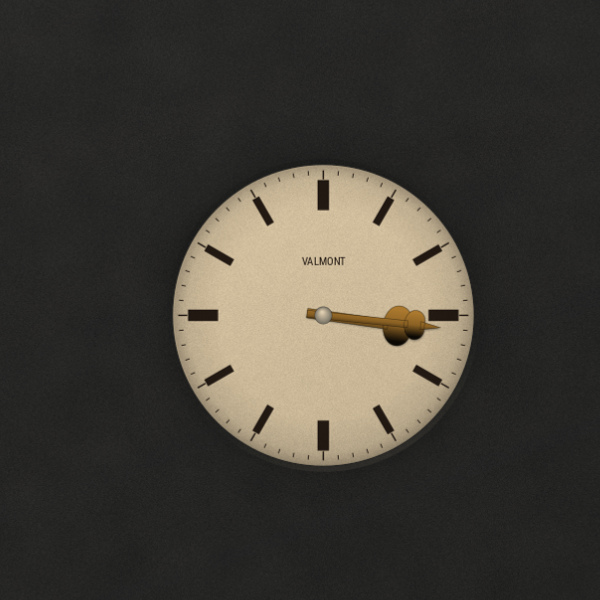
3:16
